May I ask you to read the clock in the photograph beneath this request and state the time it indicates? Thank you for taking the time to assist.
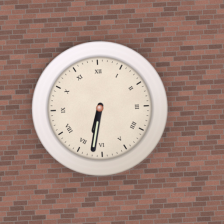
6:32
